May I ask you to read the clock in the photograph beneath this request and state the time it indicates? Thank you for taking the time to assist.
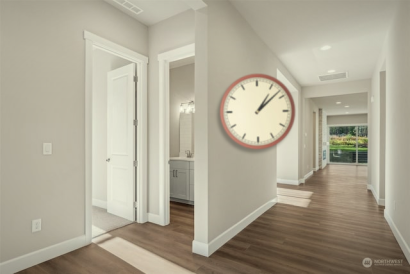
1:08
